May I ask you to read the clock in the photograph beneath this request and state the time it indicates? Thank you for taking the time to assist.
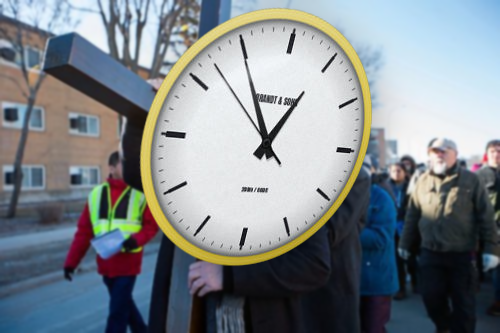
12:54:52
